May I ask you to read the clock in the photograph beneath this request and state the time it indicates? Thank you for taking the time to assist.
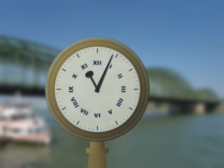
11:04
